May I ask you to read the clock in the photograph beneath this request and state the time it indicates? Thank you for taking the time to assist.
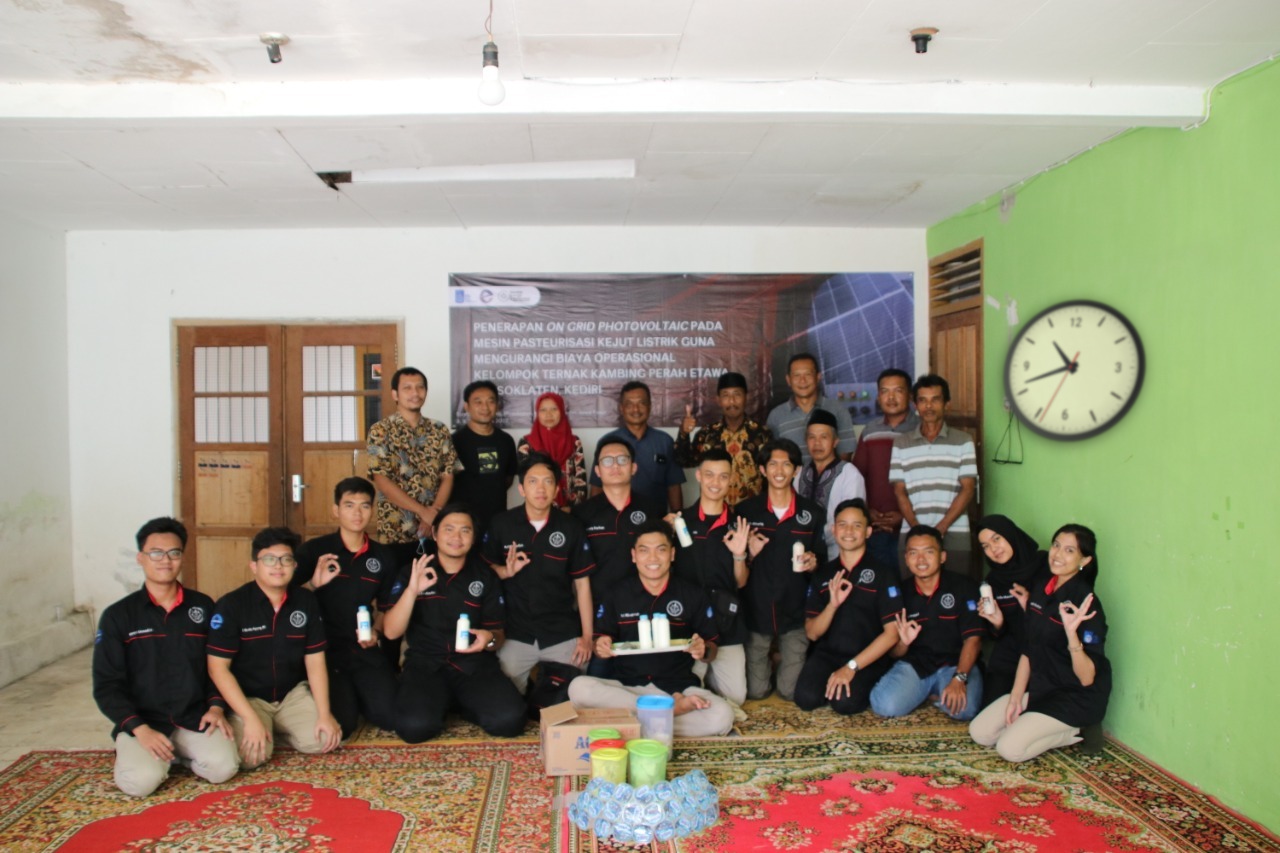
10:41:34
